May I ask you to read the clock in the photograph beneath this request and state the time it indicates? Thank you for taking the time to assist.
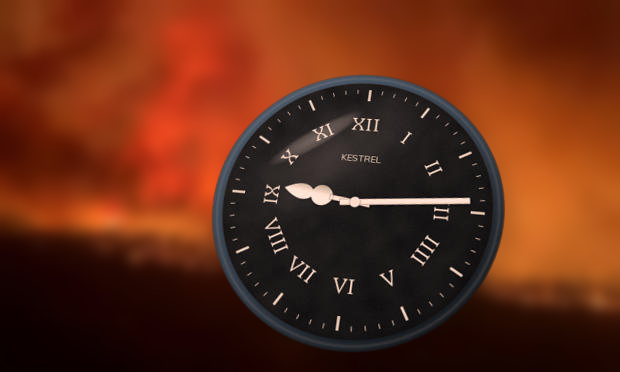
9:14
